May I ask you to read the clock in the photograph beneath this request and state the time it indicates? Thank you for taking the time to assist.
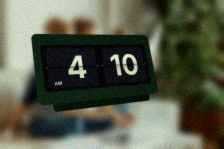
4:10
